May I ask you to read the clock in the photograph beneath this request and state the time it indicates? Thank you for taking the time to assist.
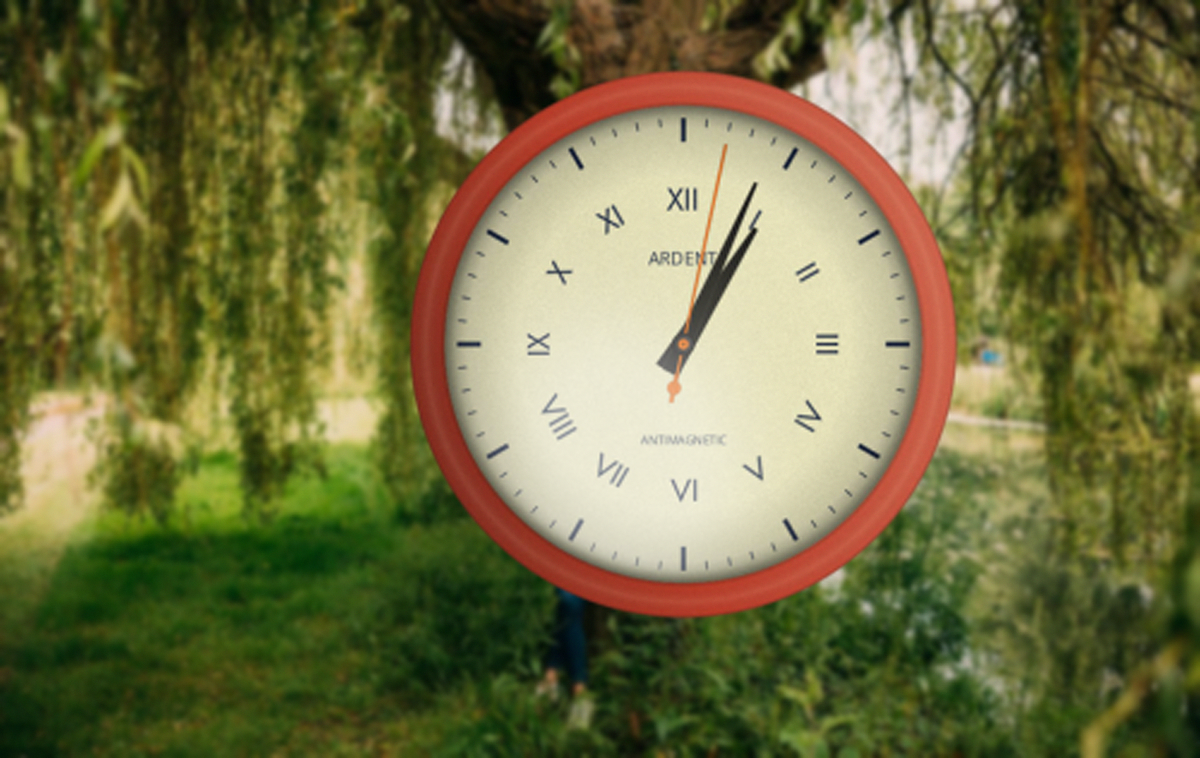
1:04:02
